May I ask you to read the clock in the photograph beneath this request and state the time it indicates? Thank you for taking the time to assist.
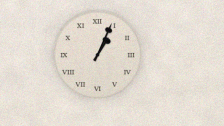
1:04
